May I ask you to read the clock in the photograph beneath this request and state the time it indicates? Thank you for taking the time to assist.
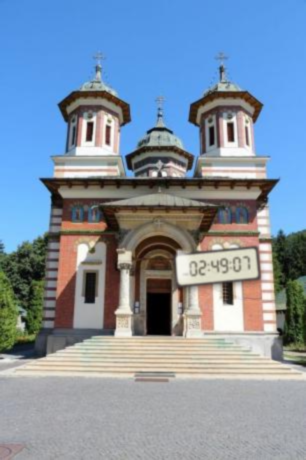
2:49:07
